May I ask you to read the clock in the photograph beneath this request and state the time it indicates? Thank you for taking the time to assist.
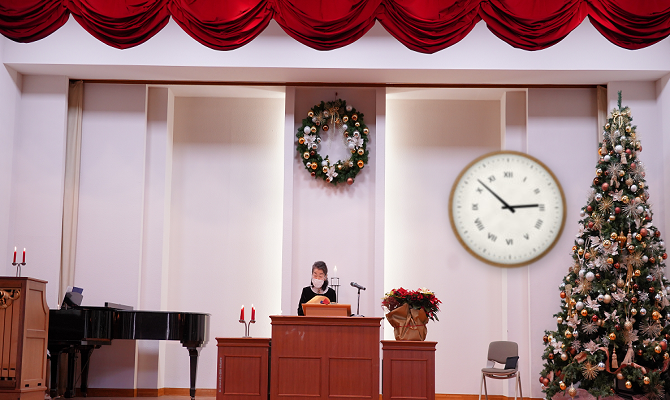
2:52
